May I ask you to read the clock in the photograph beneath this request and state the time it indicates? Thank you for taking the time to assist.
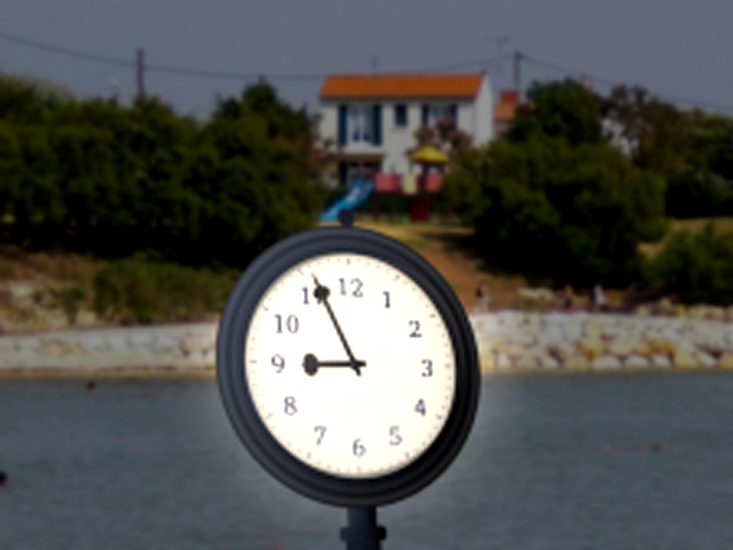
8:56
